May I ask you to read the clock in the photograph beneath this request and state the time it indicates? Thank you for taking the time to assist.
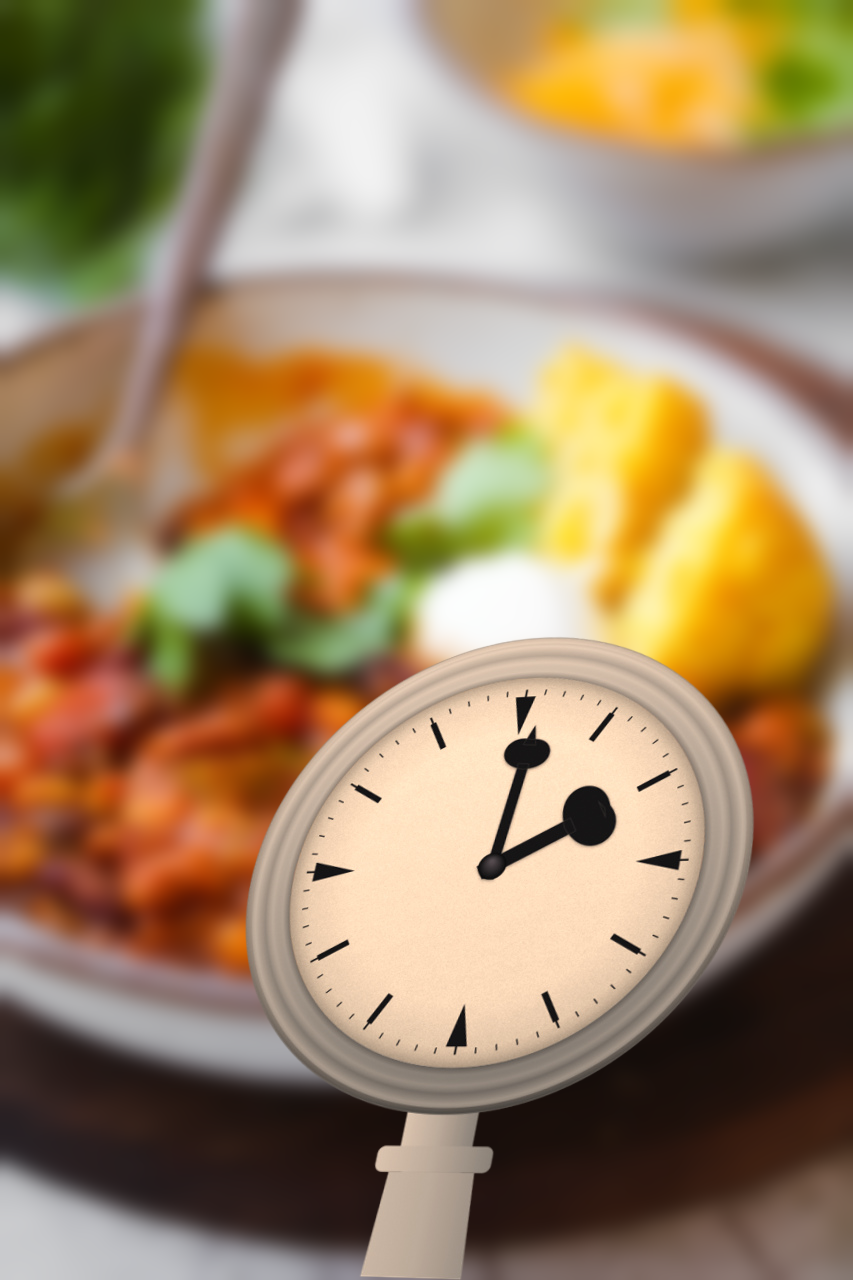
2:01
